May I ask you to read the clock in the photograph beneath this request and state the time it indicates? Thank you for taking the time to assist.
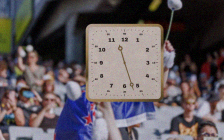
11:27
